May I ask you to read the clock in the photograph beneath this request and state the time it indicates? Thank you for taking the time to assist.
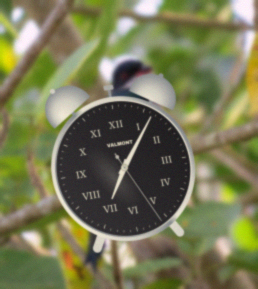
7:06:26
